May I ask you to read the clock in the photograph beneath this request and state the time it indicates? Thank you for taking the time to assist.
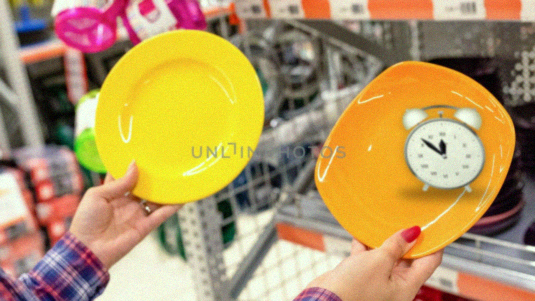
11:52
